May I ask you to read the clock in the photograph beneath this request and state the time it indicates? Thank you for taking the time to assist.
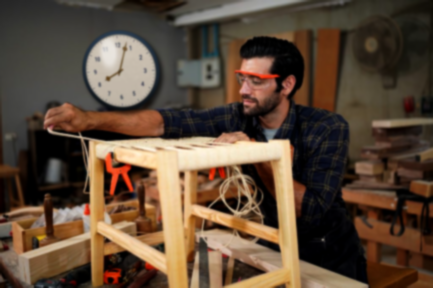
8:03
